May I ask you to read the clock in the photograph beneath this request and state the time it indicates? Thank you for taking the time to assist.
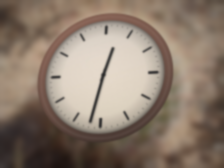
12:32
